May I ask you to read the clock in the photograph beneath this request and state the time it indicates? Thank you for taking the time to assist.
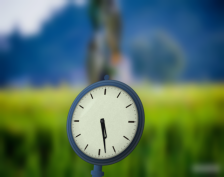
5:28
